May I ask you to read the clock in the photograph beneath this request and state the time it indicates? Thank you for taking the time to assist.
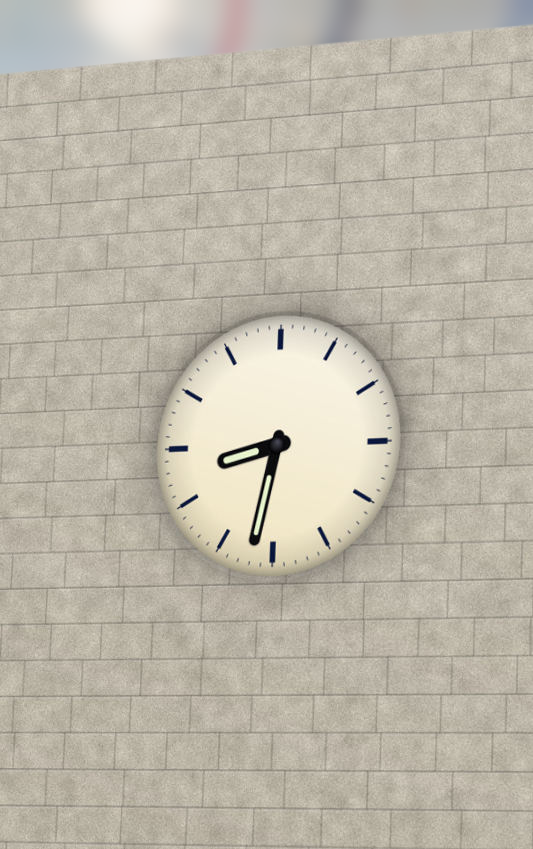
8:32
